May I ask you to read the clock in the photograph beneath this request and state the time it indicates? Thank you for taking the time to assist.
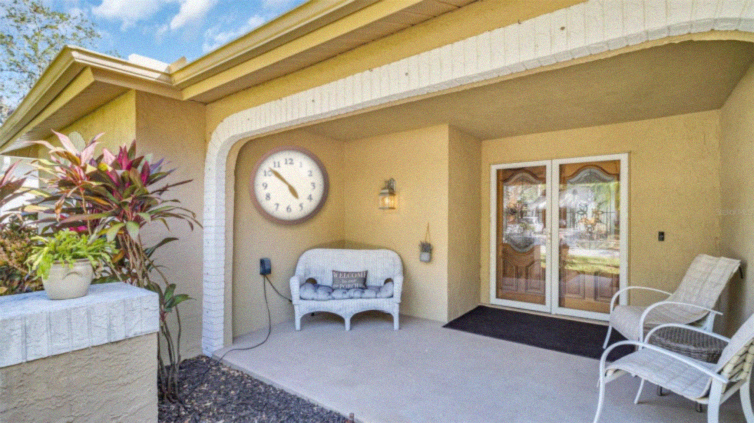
4:52
